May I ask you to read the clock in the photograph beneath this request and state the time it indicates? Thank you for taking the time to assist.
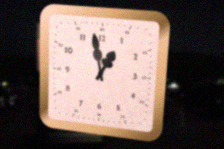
12:58
